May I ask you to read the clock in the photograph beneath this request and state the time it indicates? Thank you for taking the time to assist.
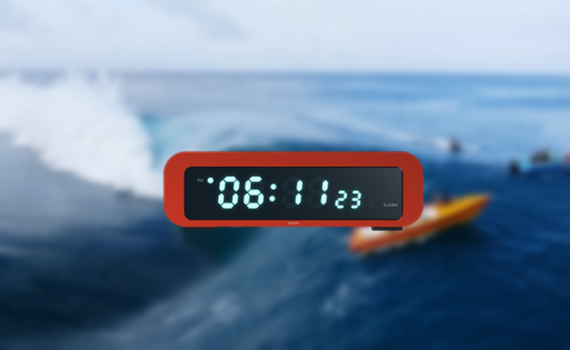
6:11:23
